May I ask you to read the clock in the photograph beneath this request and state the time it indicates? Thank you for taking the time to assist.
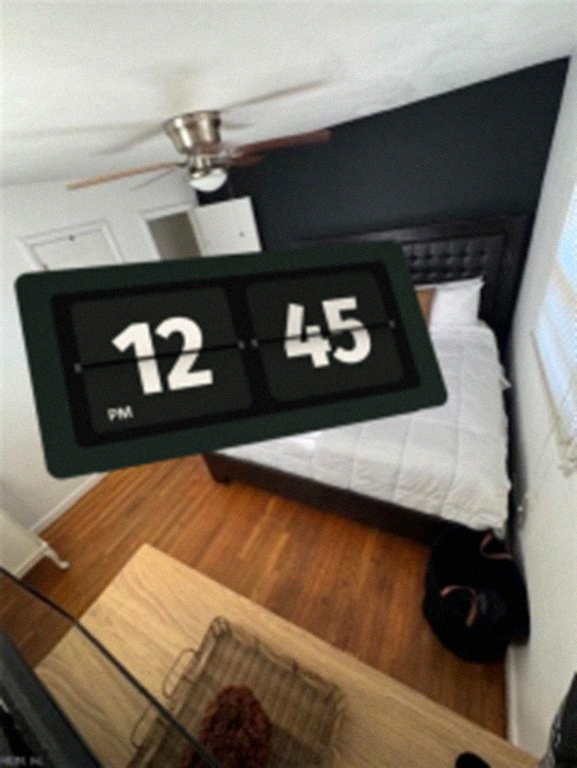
12:45
